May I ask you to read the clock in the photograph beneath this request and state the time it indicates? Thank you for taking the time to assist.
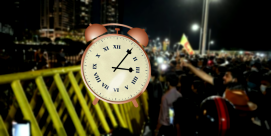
3:06
